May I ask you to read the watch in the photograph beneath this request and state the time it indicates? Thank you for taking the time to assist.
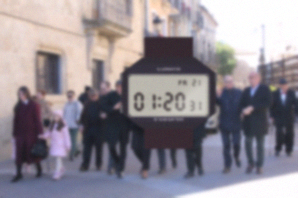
1:20
